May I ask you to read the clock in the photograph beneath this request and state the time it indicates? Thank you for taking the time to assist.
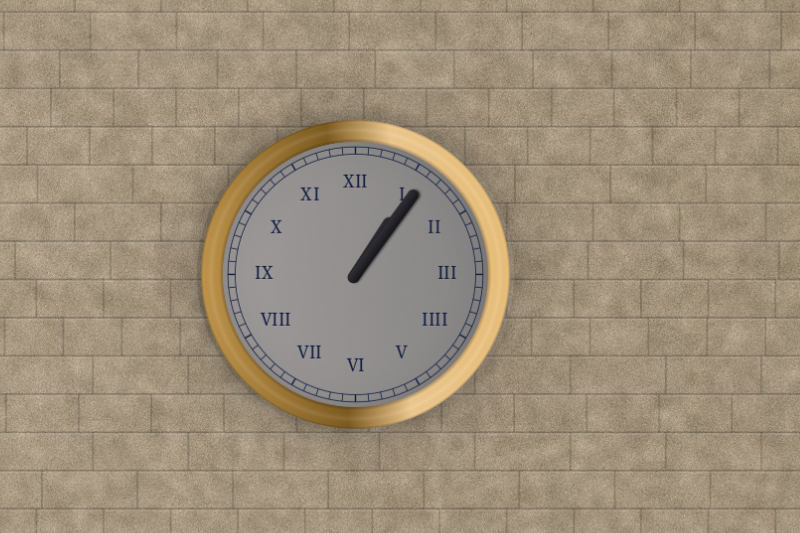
1:06
